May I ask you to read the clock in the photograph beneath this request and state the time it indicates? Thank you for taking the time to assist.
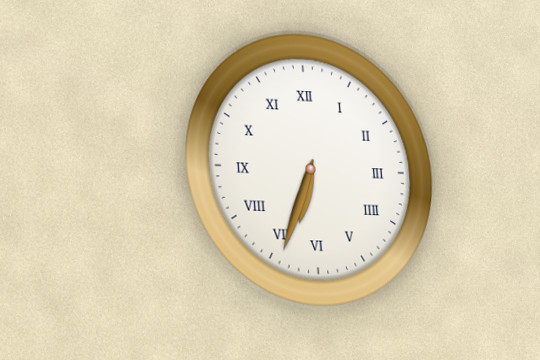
6:34
